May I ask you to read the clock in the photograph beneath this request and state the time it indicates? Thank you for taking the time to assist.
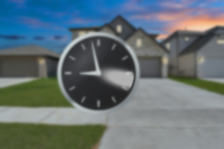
8:58
